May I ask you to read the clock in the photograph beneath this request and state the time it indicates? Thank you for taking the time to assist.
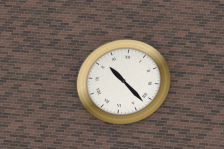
10:22
